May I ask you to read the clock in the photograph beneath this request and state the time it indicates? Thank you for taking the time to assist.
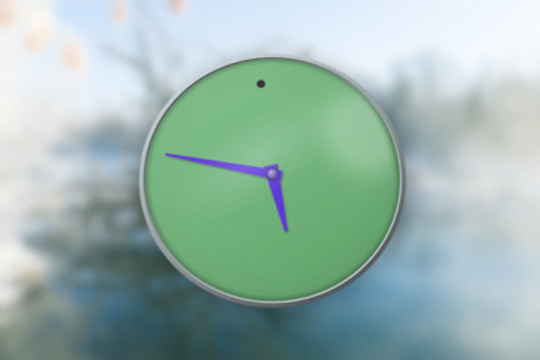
5:48
